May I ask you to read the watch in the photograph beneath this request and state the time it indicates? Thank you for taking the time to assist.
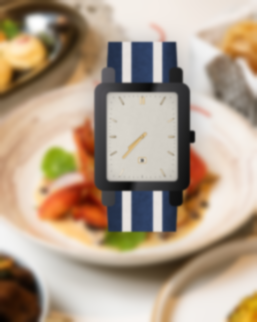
7:37
